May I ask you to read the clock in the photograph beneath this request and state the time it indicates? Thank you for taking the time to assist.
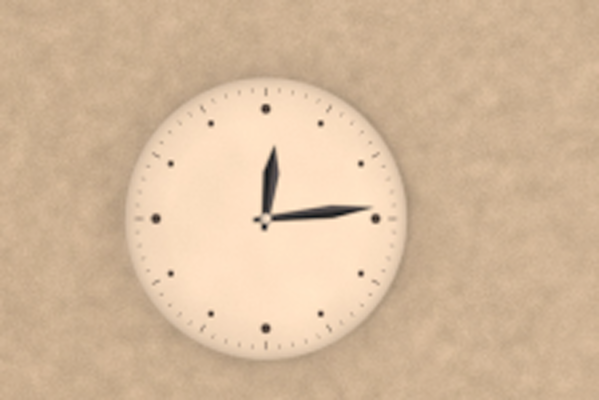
12:14
